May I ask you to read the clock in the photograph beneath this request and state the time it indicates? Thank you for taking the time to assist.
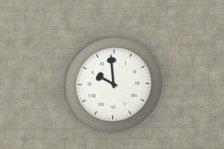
9:59
